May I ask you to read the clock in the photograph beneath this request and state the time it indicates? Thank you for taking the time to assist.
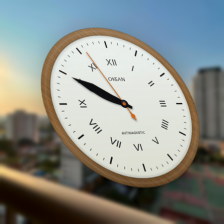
9:49:56
